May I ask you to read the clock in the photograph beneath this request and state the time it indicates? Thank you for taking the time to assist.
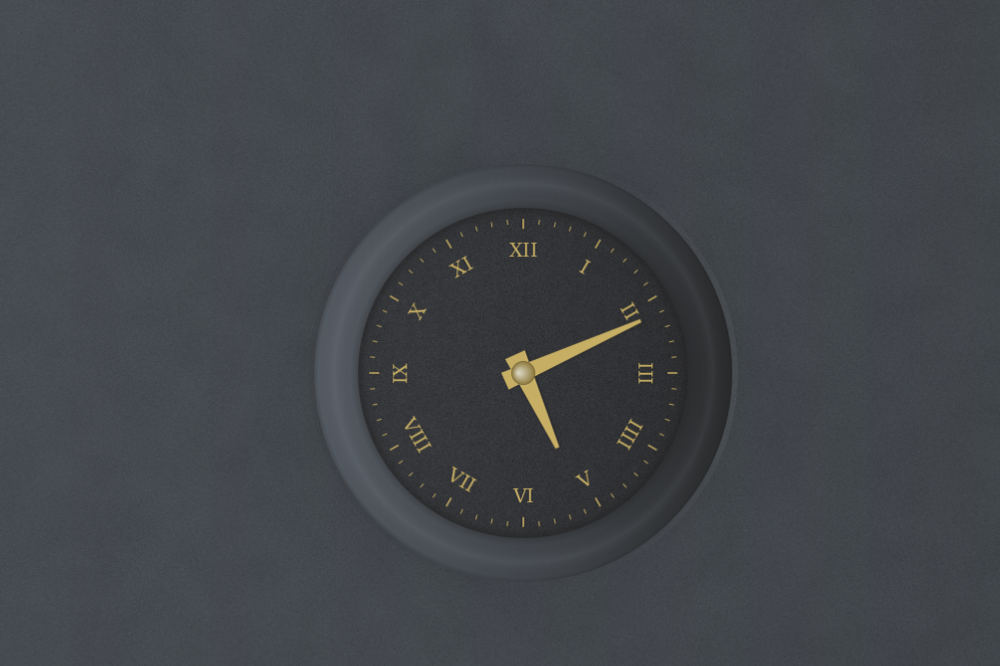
5:11
